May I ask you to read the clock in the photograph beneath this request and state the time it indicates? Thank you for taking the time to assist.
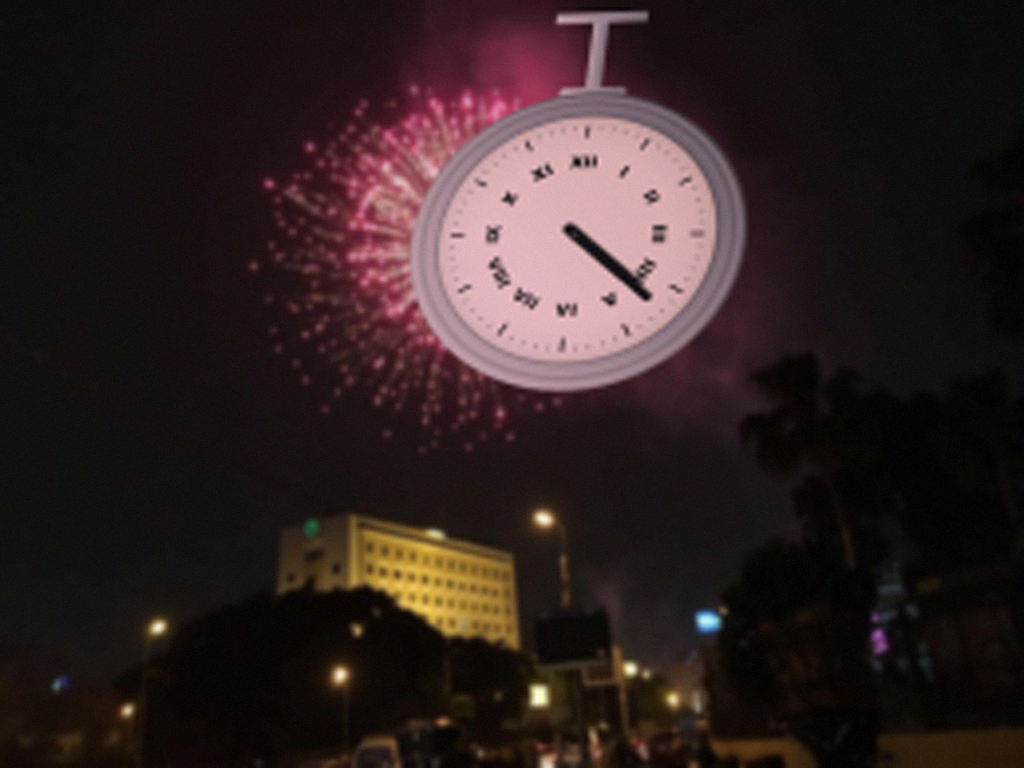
4:22
